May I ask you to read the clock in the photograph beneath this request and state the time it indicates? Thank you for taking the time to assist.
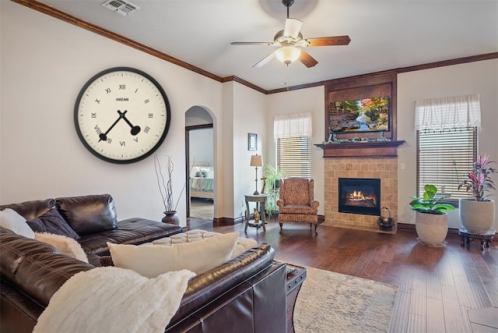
4:37
